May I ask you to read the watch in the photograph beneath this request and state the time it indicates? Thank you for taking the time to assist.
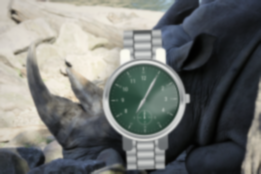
7:05
